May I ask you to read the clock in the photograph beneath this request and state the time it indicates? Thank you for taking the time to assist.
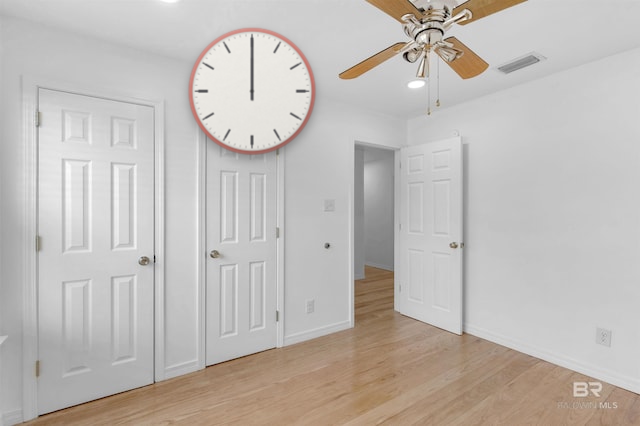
12:00
